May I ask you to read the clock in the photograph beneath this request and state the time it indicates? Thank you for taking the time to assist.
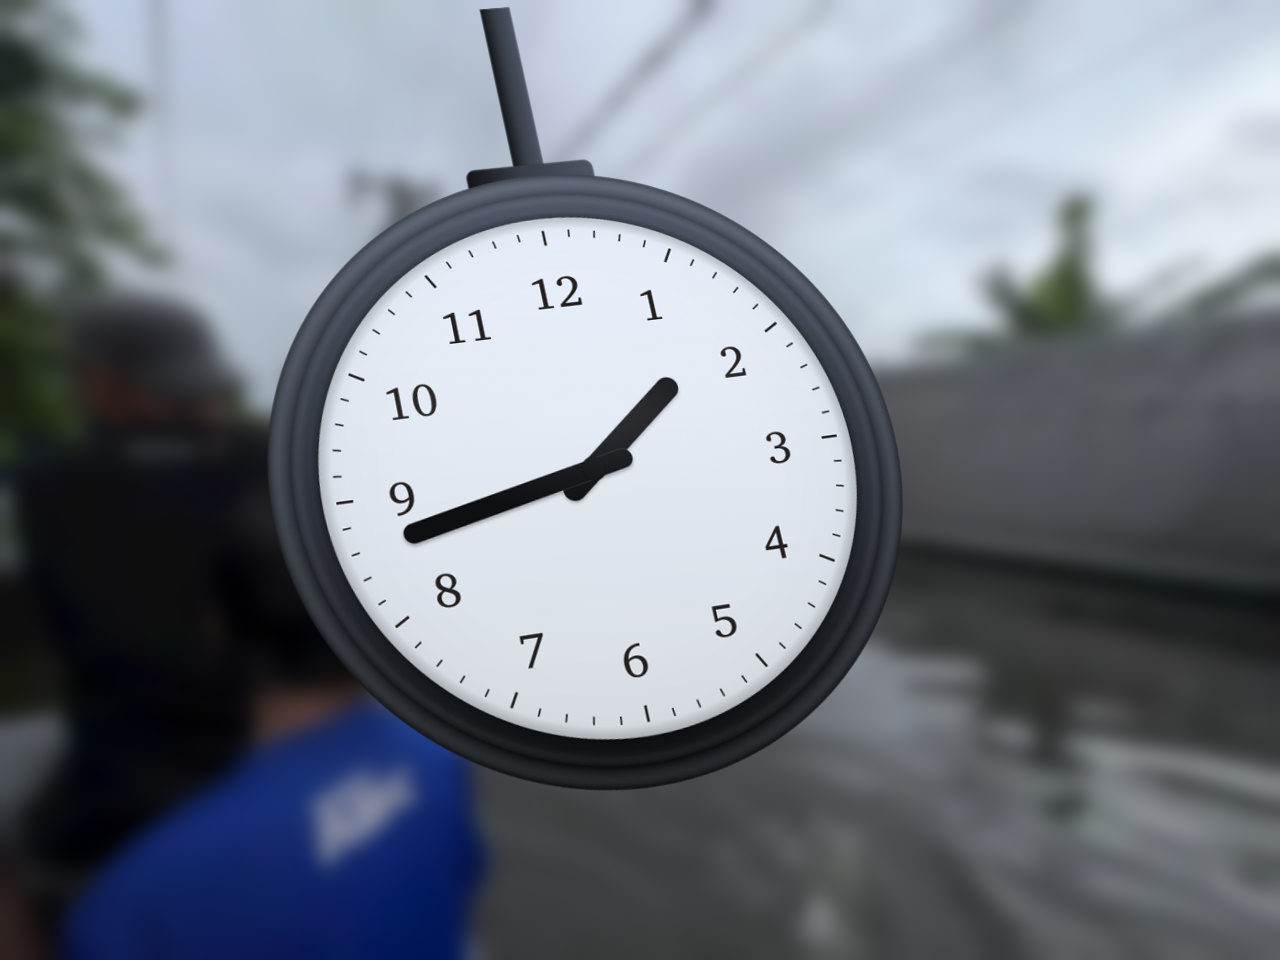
1:43
